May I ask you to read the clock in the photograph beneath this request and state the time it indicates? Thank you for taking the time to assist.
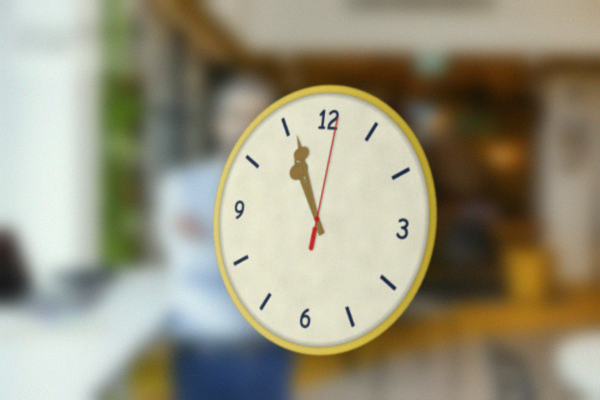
10:56:01
